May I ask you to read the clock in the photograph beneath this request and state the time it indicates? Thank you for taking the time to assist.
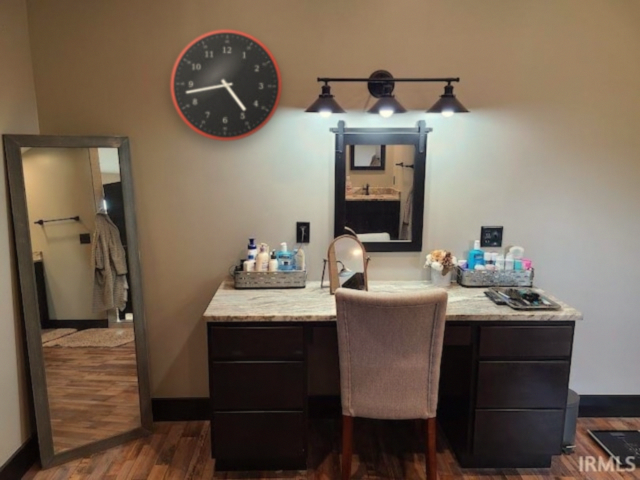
4:43
